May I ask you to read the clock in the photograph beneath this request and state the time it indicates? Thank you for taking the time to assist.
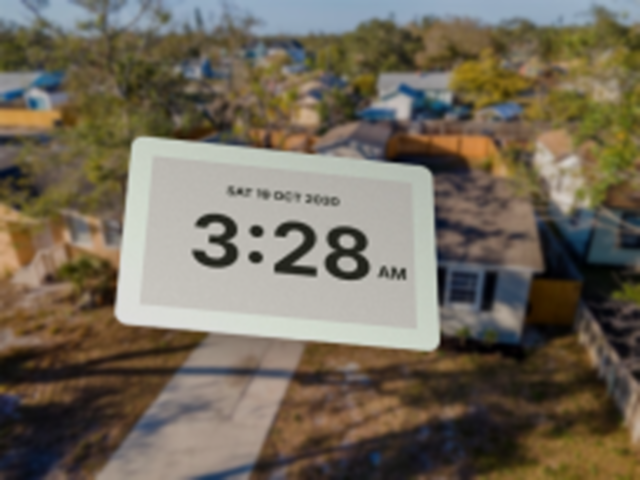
3:28
